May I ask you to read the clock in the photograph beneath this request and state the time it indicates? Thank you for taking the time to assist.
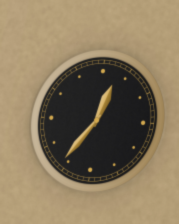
12:36
